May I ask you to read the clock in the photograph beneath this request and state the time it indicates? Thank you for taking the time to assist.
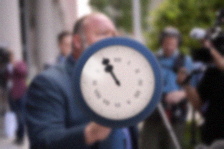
10:55
